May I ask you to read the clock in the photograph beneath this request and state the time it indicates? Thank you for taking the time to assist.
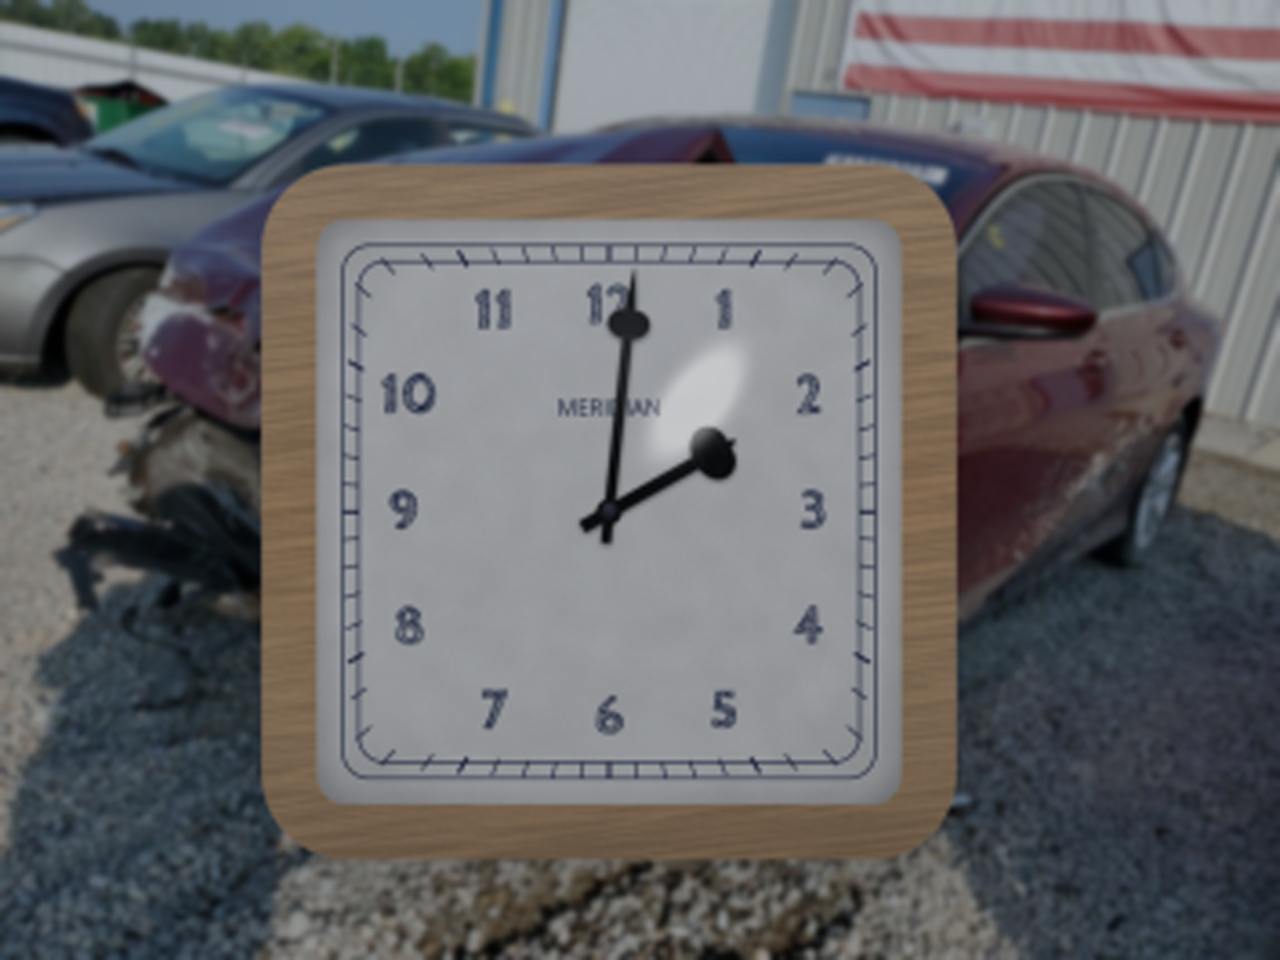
2:01
